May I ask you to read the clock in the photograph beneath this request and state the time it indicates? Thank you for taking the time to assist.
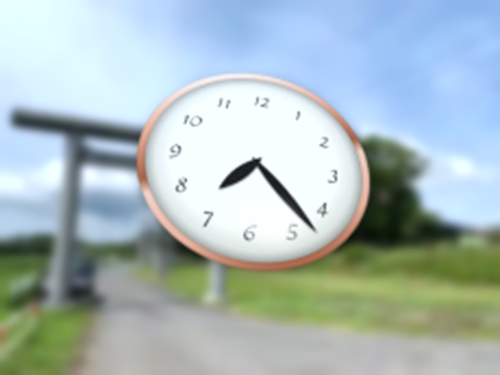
7:23
